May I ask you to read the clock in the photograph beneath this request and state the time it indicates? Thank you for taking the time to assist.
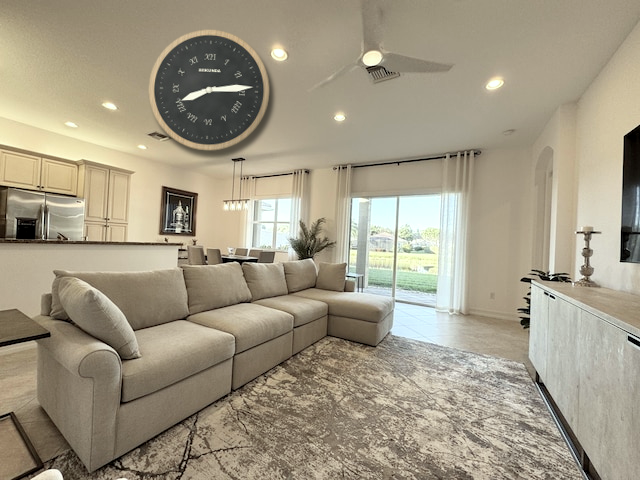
8:14
